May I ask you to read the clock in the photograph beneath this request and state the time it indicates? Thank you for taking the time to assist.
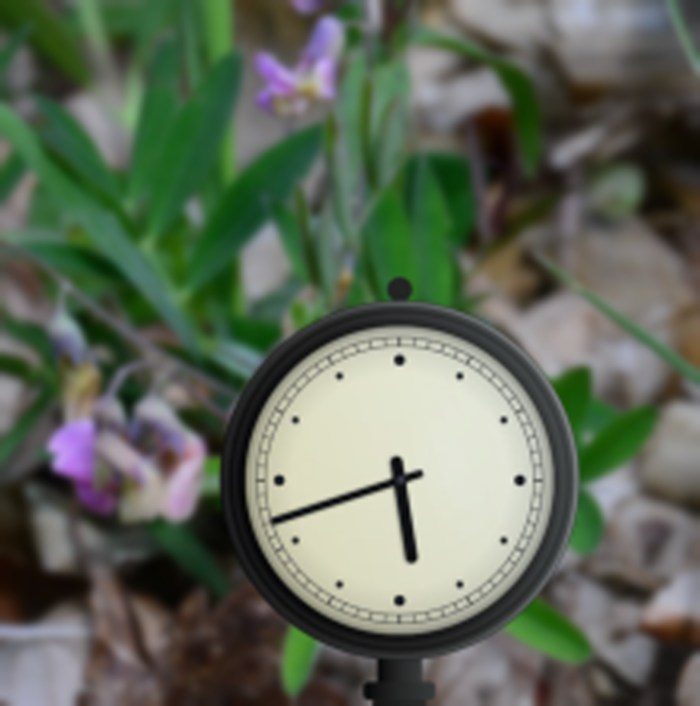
5:42
